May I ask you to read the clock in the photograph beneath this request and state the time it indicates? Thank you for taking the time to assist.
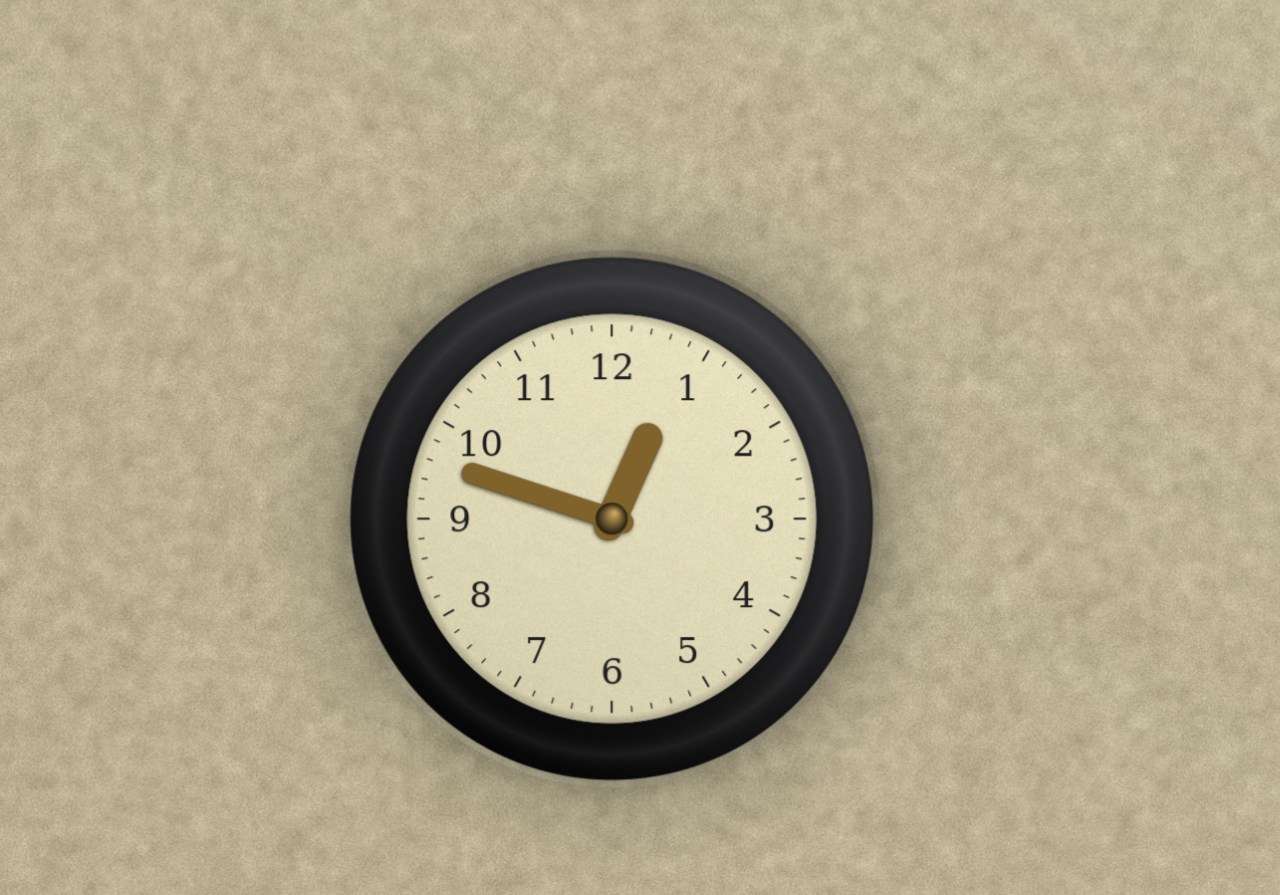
12:48
